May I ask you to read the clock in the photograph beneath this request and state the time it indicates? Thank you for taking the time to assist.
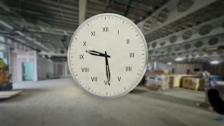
9:29
